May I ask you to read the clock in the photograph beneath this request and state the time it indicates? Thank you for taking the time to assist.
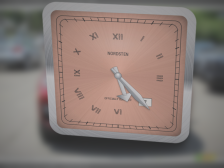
5:23
